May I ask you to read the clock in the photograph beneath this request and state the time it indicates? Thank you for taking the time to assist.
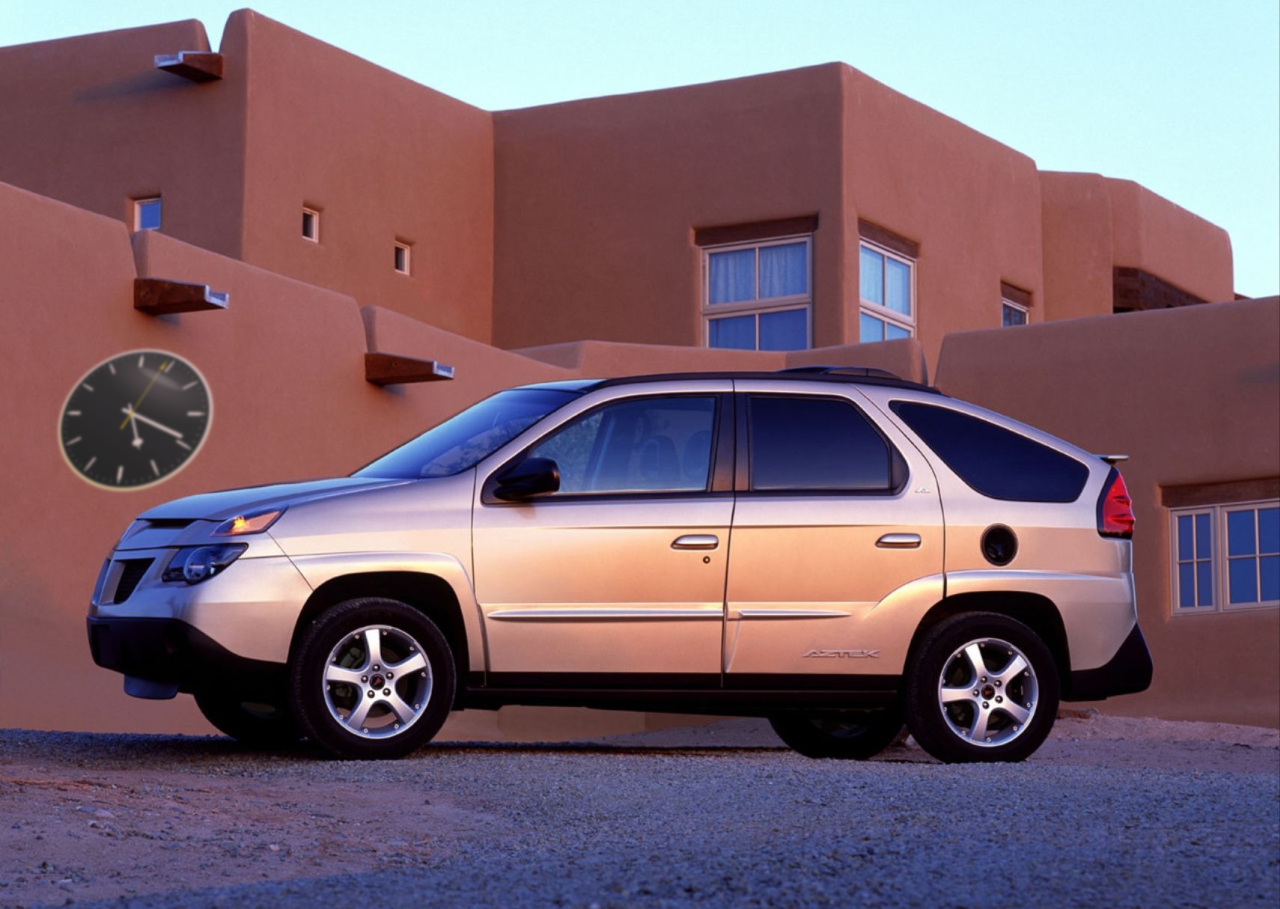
5:19:04
